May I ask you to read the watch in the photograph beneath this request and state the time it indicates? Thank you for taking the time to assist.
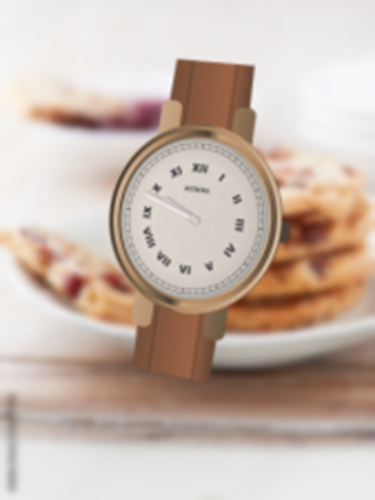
9:48
